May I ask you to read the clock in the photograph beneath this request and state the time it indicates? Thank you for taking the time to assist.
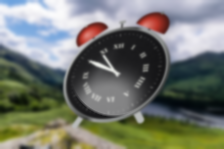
10:50
